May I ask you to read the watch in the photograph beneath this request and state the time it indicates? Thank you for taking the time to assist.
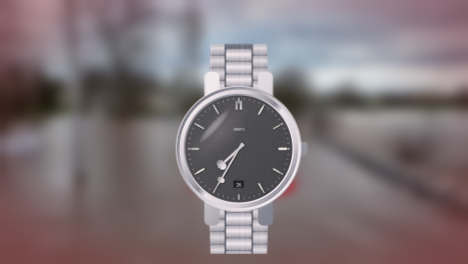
7:35
